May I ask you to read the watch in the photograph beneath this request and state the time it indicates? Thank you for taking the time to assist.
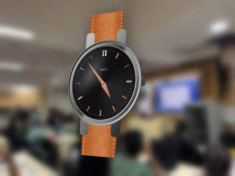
4:53
